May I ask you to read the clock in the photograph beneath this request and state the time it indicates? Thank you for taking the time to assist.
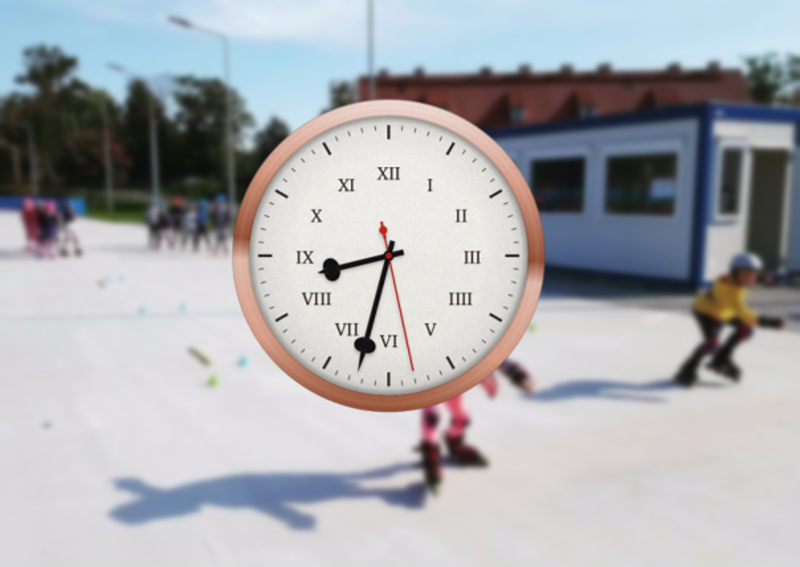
8:32:28
